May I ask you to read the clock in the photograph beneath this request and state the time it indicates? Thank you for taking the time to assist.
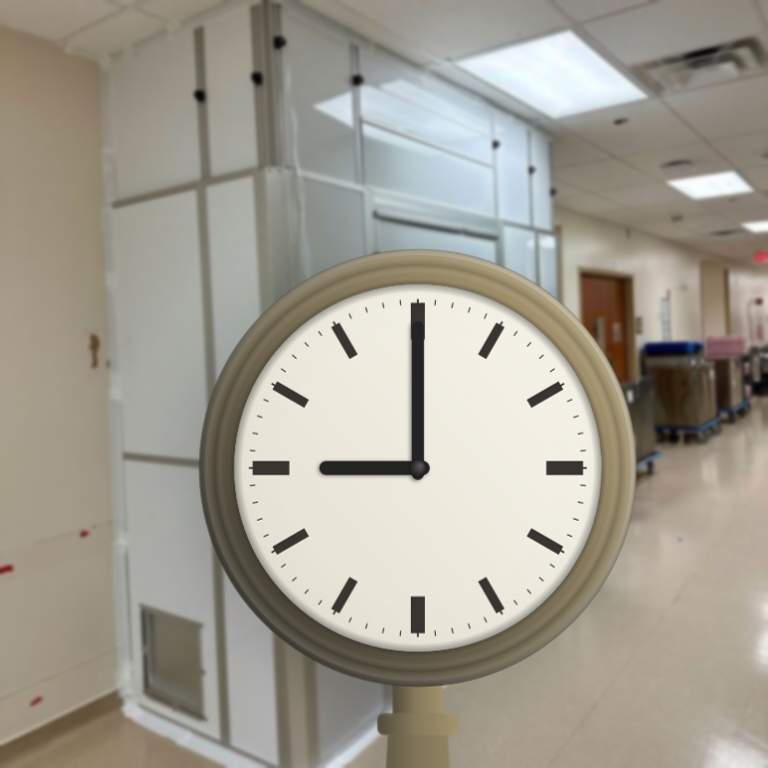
9:00
